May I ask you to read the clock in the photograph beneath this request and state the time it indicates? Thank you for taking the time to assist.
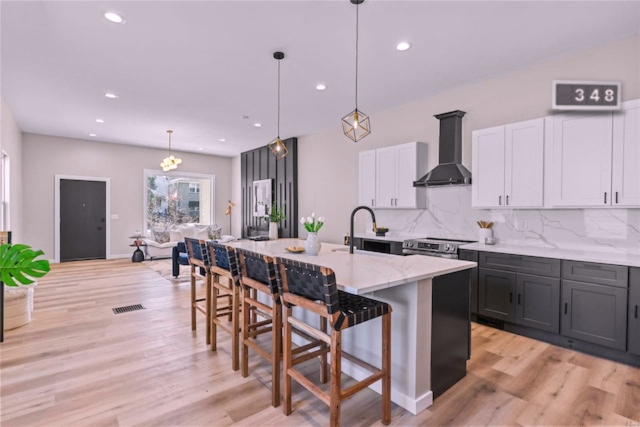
3:48
